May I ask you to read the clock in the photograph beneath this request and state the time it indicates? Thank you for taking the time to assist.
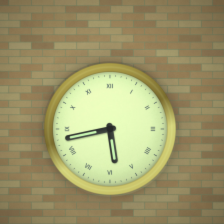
5:43
